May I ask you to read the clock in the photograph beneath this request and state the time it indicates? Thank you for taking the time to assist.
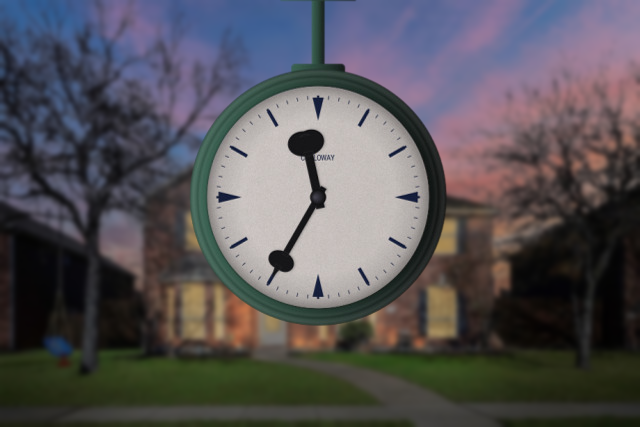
11:35
